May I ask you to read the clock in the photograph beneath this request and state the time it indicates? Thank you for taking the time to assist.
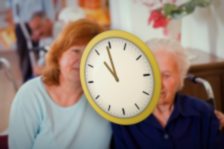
10:59
